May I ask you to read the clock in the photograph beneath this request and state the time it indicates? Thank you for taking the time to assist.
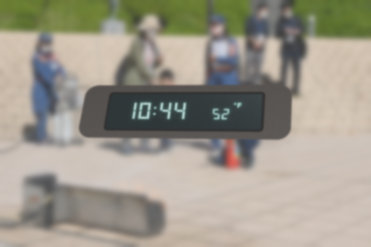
10:44
